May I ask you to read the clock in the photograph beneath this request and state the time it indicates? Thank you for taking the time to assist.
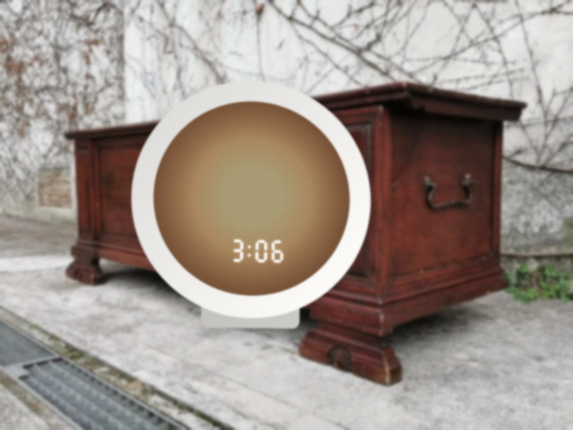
3:06
